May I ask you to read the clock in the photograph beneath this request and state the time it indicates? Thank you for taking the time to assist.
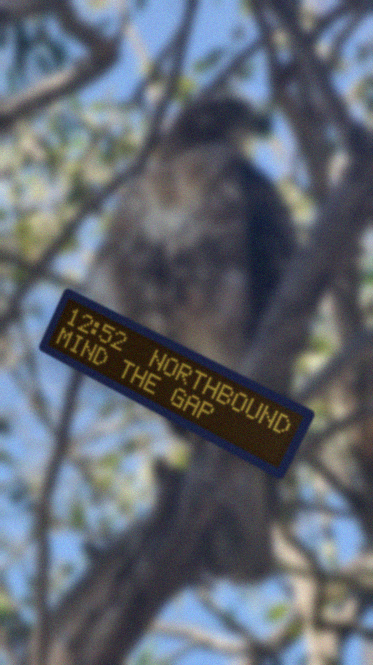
12:52
